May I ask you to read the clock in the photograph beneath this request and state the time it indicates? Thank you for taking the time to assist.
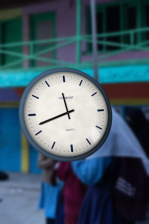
11:42
